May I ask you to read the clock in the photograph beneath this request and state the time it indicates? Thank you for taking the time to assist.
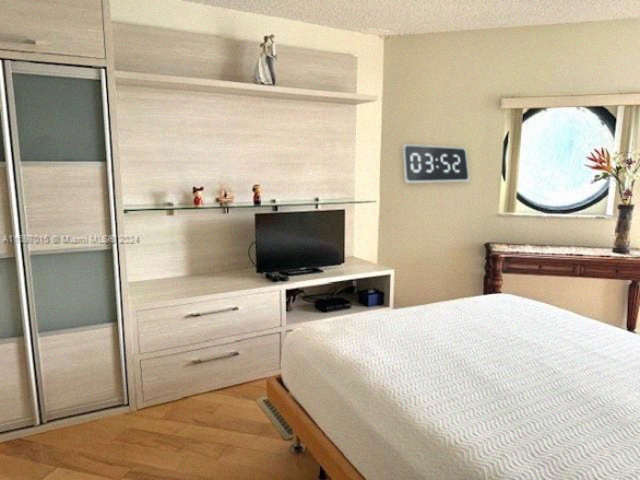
3:52
